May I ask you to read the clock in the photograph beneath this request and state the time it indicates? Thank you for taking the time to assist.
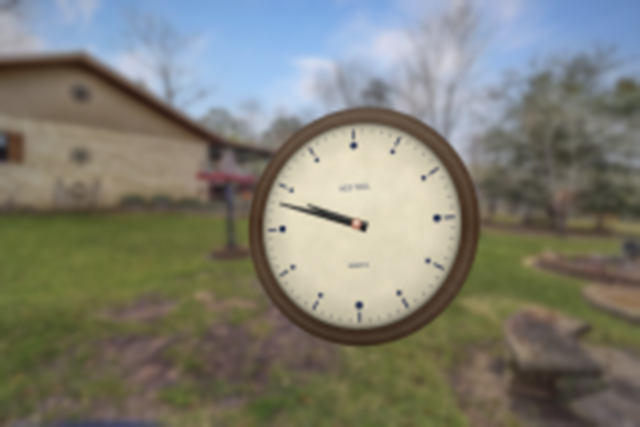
9:48
